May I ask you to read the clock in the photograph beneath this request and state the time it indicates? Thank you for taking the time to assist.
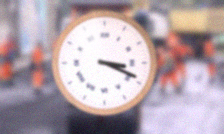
3:19
